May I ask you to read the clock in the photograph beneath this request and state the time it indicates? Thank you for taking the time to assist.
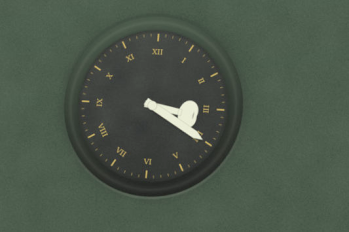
3:20
